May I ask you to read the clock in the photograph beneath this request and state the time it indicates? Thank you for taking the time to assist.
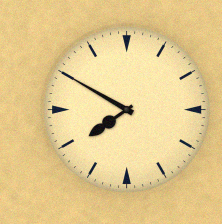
7:50
